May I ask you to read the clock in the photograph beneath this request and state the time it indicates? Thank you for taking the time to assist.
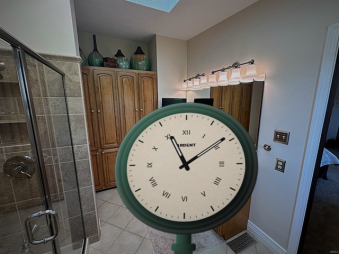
11:09
